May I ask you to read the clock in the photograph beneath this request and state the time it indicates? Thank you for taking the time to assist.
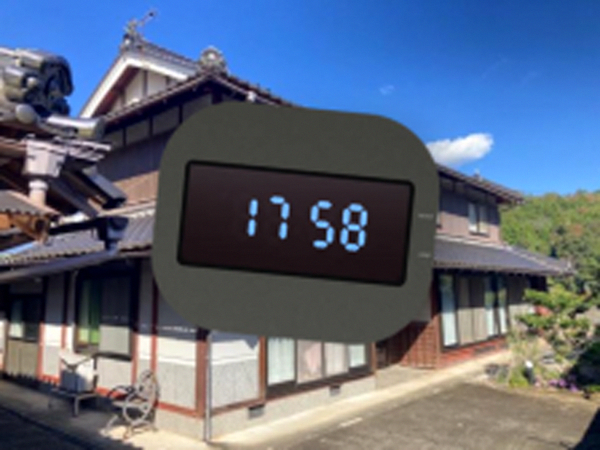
17:58
